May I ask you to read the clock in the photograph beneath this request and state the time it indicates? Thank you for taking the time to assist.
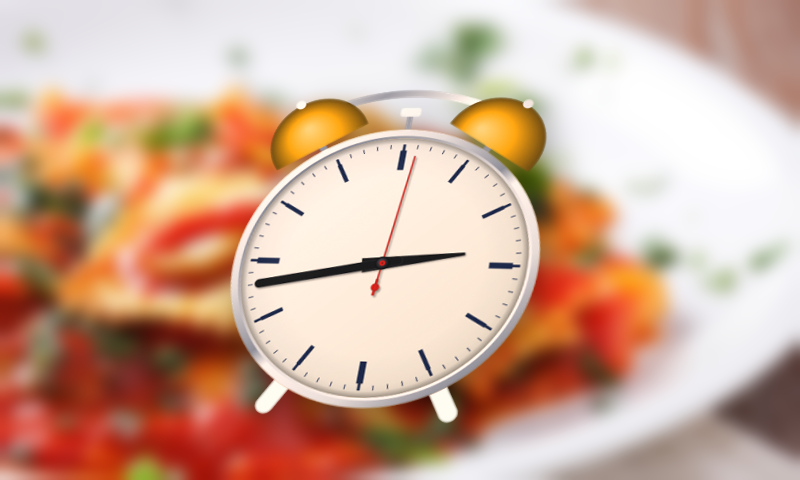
2:43:01
